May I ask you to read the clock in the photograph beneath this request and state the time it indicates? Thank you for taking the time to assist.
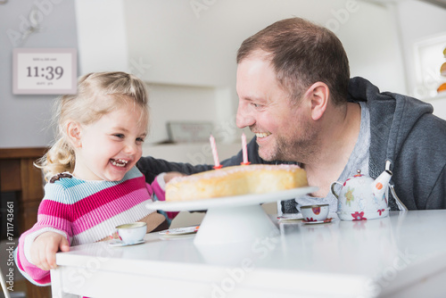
11:39
